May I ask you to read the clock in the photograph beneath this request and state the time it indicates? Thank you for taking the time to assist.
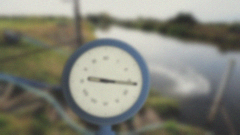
9:16
